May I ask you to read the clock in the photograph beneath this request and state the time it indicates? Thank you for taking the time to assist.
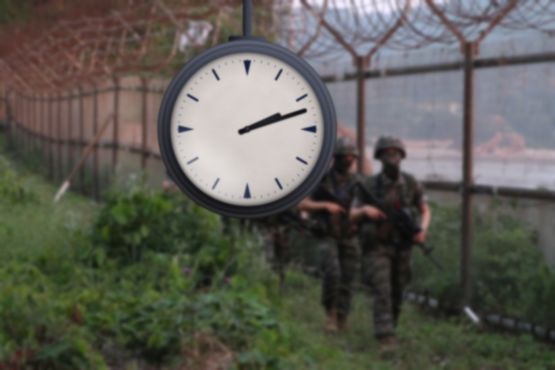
2:12
